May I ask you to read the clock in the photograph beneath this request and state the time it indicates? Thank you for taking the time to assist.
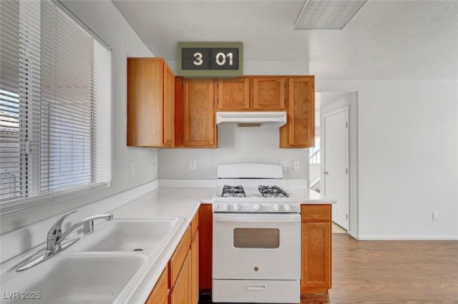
3:01
